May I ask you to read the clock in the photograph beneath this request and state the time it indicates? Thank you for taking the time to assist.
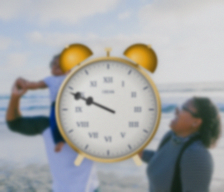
9:49
